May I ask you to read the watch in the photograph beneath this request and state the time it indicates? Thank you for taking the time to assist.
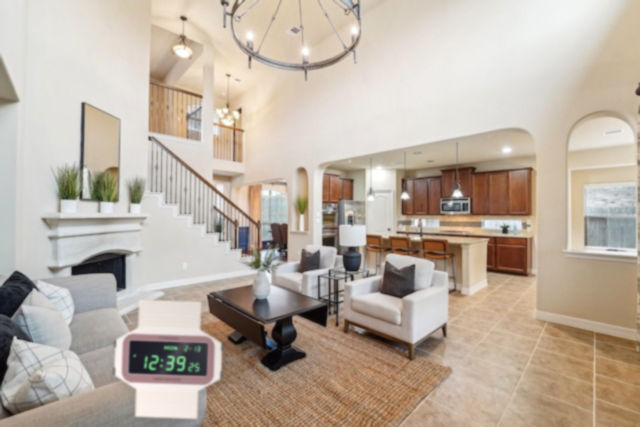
12:39
